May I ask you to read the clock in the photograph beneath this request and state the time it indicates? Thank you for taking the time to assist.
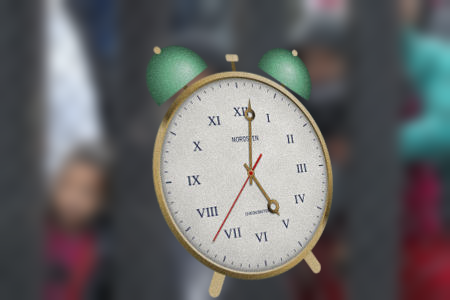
5:01:37
